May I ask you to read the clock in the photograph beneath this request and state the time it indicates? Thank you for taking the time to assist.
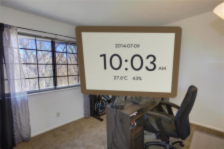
10:03
